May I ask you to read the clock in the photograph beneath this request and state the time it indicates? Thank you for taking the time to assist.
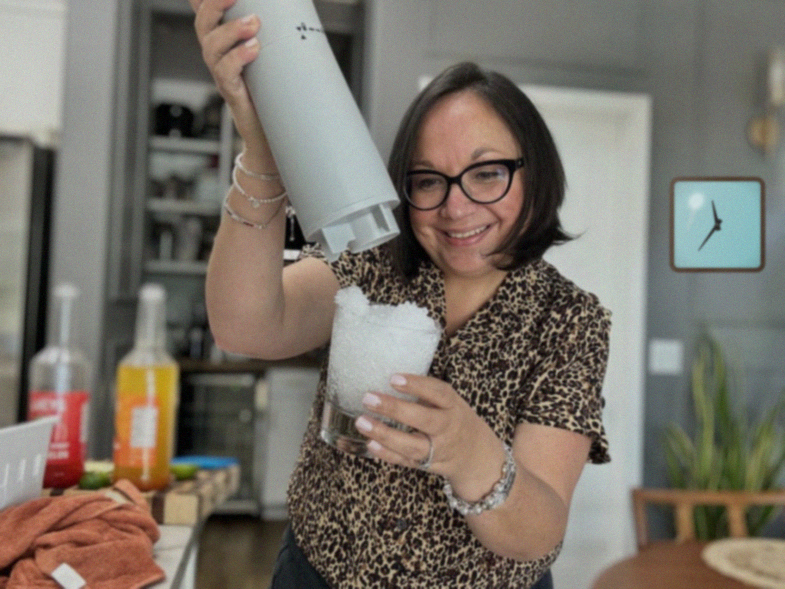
11:36
